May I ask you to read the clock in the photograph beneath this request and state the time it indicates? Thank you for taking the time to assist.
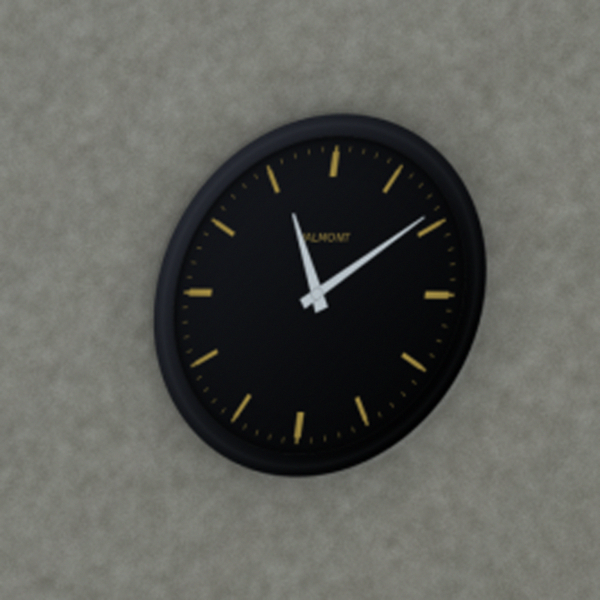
11:09
